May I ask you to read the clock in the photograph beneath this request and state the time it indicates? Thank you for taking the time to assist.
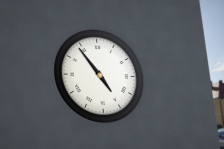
4:54
